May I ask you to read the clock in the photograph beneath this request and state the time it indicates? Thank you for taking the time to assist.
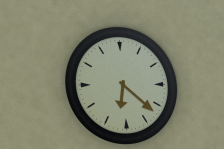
6:22
